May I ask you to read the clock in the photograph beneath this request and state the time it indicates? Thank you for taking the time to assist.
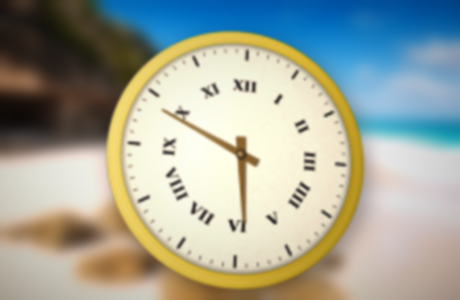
5:49
